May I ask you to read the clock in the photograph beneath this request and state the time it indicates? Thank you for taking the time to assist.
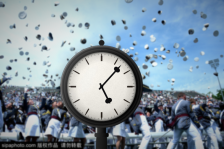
5:07
